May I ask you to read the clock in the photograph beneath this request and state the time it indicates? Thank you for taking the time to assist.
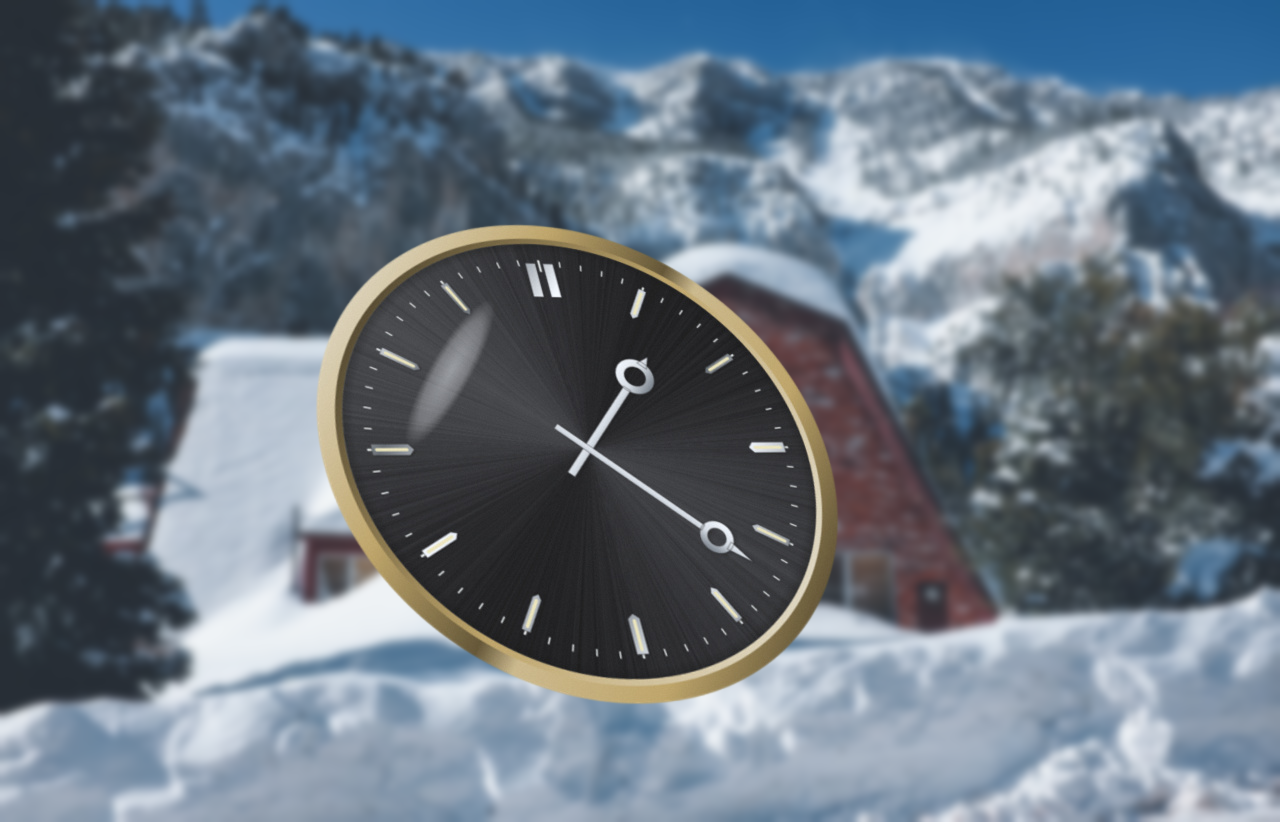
1:22
